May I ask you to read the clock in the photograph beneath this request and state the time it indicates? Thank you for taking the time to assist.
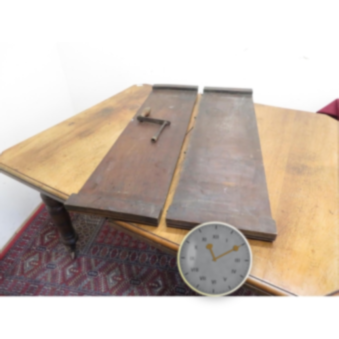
11:10
